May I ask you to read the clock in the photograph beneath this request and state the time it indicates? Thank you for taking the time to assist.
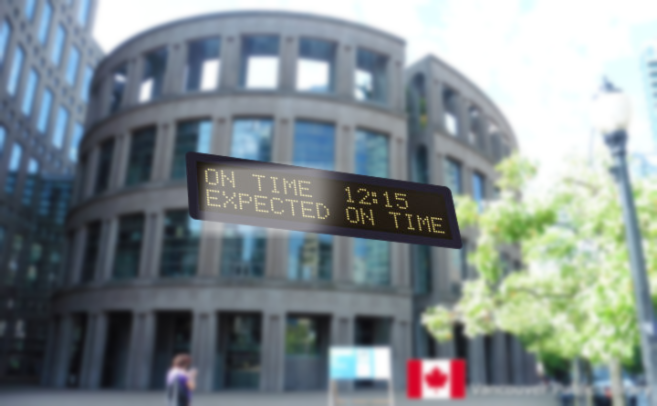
12:15
